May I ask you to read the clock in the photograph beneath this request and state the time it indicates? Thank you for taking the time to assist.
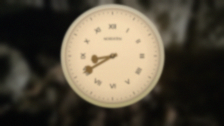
8:40
